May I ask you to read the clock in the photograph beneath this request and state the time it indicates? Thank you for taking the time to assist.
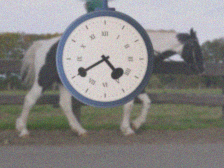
4:40
